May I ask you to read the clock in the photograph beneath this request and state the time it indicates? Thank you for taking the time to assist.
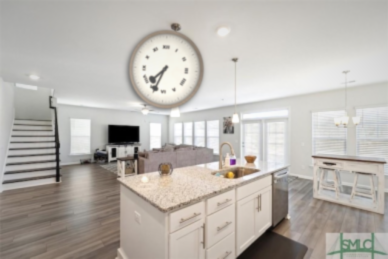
7:34
